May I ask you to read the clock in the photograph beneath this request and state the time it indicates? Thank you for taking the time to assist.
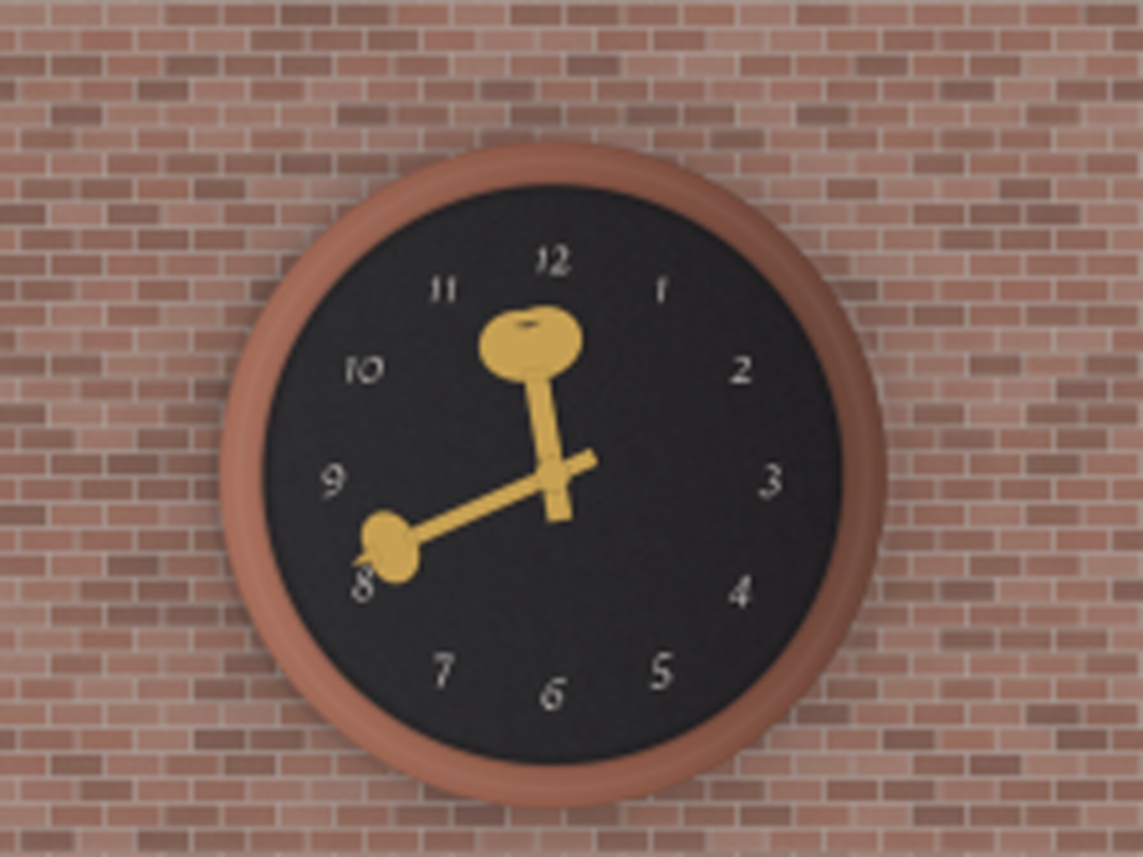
11:41
